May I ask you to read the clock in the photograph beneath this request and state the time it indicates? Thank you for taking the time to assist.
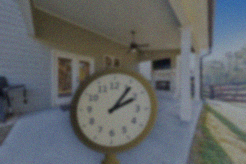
2:06
